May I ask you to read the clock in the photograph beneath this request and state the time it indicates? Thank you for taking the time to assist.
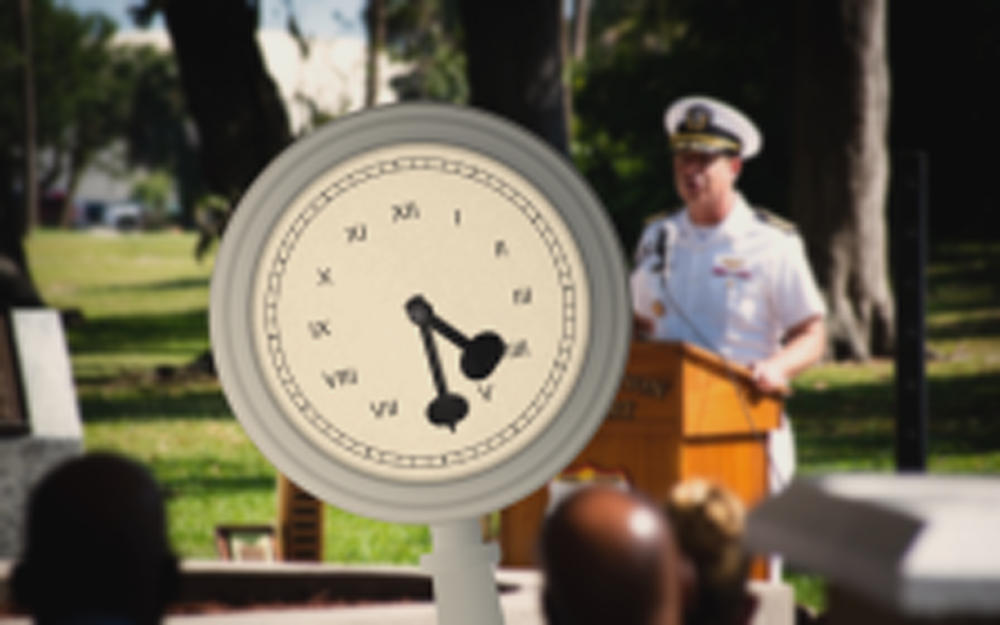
4:29
